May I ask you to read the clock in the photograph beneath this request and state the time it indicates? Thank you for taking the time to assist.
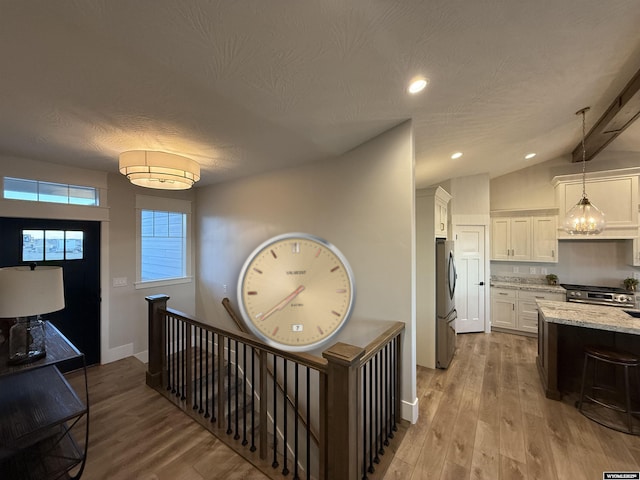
7:39
